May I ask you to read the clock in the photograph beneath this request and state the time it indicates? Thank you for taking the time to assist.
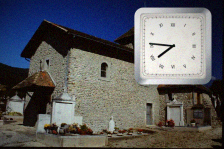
7:46
